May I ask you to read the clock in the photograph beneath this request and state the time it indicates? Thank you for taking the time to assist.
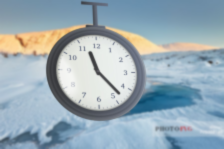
11:23
